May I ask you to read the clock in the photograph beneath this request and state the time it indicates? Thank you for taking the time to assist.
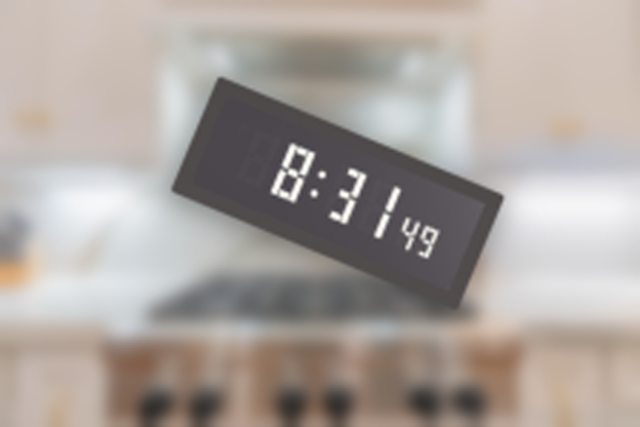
8:31:49
